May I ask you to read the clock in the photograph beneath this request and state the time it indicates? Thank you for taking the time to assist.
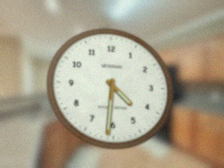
4:31
